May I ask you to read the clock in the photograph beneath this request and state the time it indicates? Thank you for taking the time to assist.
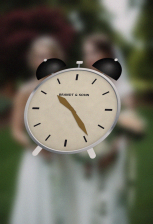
10:24
